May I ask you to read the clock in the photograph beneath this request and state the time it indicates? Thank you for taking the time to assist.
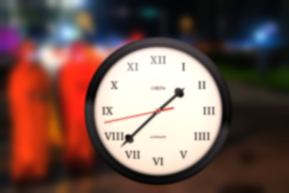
1:37:43
